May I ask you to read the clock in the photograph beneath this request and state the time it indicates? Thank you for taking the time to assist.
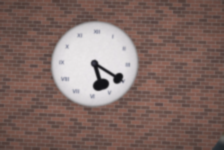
5:20
